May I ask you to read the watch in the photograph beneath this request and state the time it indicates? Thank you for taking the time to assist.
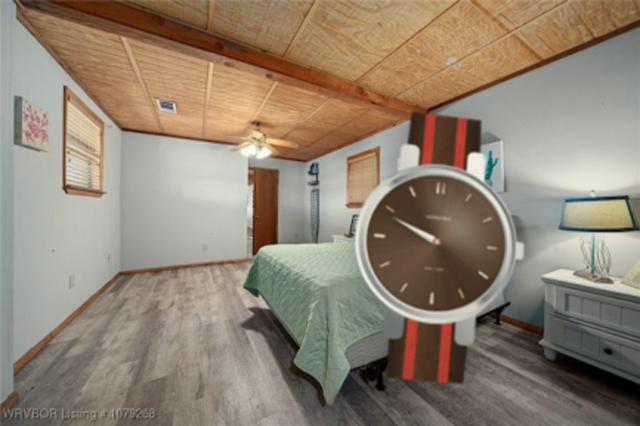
9:49
